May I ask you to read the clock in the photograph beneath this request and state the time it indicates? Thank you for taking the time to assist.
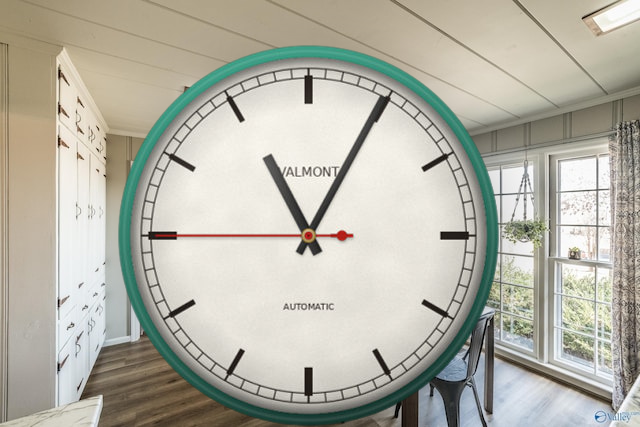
11:04:45
